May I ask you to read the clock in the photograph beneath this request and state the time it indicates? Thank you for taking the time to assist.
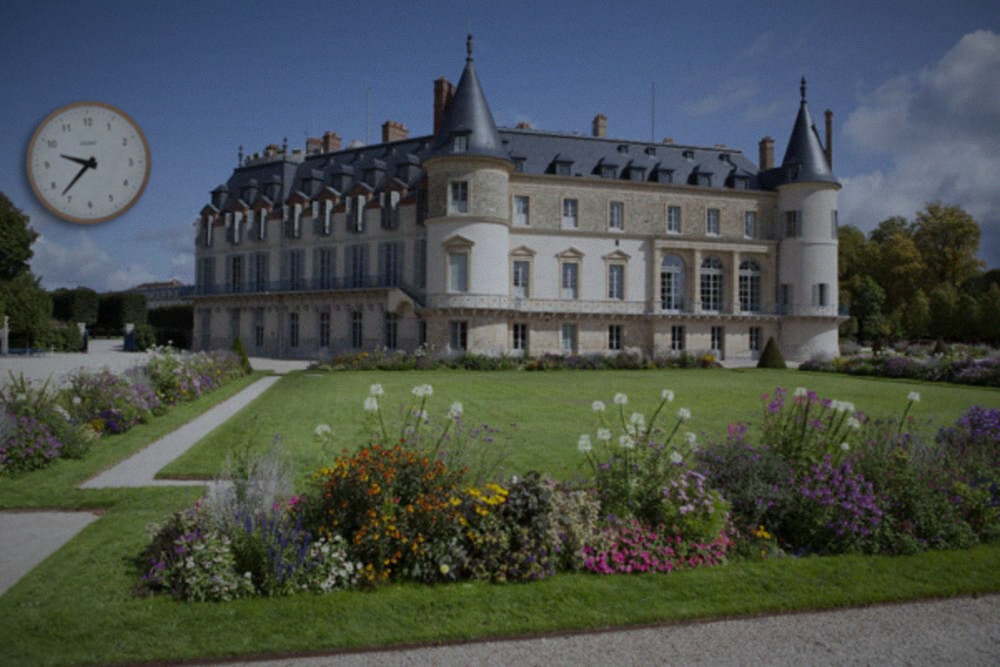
9:37
